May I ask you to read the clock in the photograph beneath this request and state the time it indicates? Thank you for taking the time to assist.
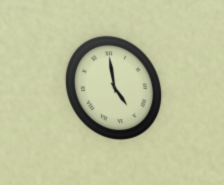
5:00
